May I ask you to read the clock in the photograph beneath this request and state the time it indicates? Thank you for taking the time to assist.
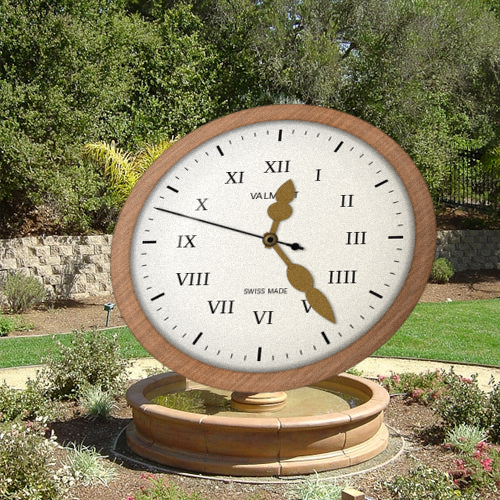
12:23:48
